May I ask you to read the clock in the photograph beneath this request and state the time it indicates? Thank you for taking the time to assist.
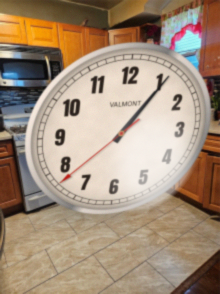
1:05:38
